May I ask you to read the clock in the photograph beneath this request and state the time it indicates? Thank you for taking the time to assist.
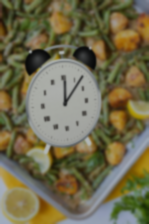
12:07
